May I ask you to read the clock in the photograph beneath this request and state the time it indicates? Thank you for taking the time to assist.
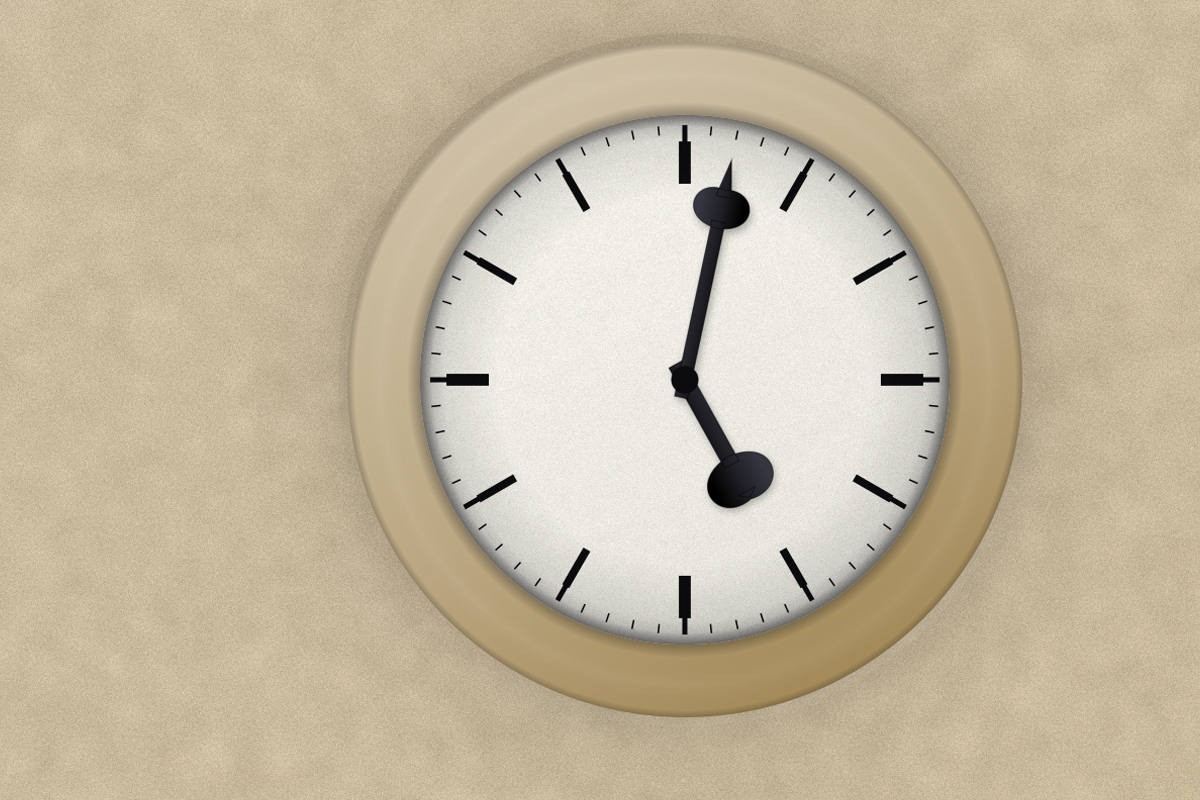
5:02
